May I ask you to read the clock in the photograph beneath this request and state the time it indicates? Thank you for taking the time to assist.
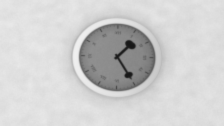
1:25
